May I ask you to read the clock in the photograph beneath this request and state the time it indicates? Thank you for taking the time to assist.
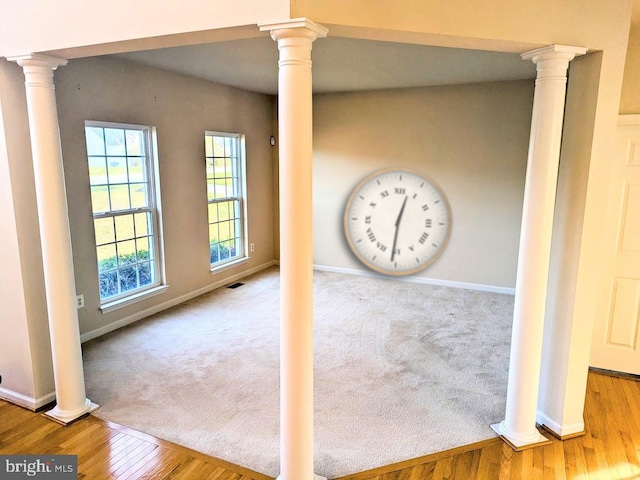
12:31
